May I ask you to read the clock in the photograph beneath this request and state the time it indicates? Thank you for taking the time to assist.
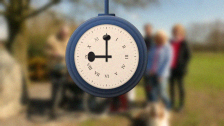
9:00
